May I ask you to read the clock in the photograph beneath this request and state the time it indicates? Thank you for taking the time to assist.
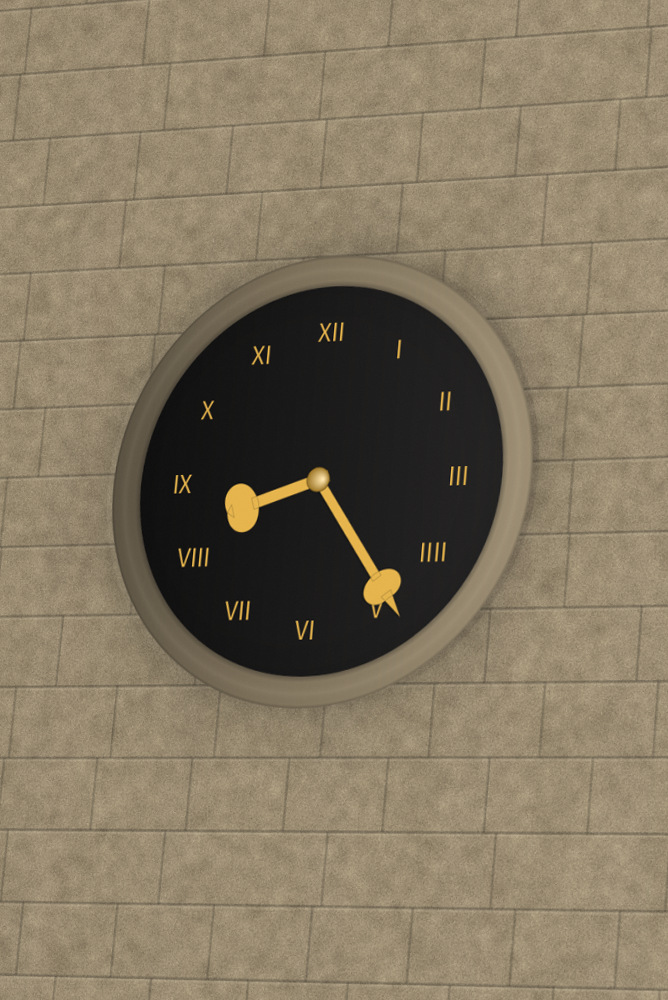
8:24
